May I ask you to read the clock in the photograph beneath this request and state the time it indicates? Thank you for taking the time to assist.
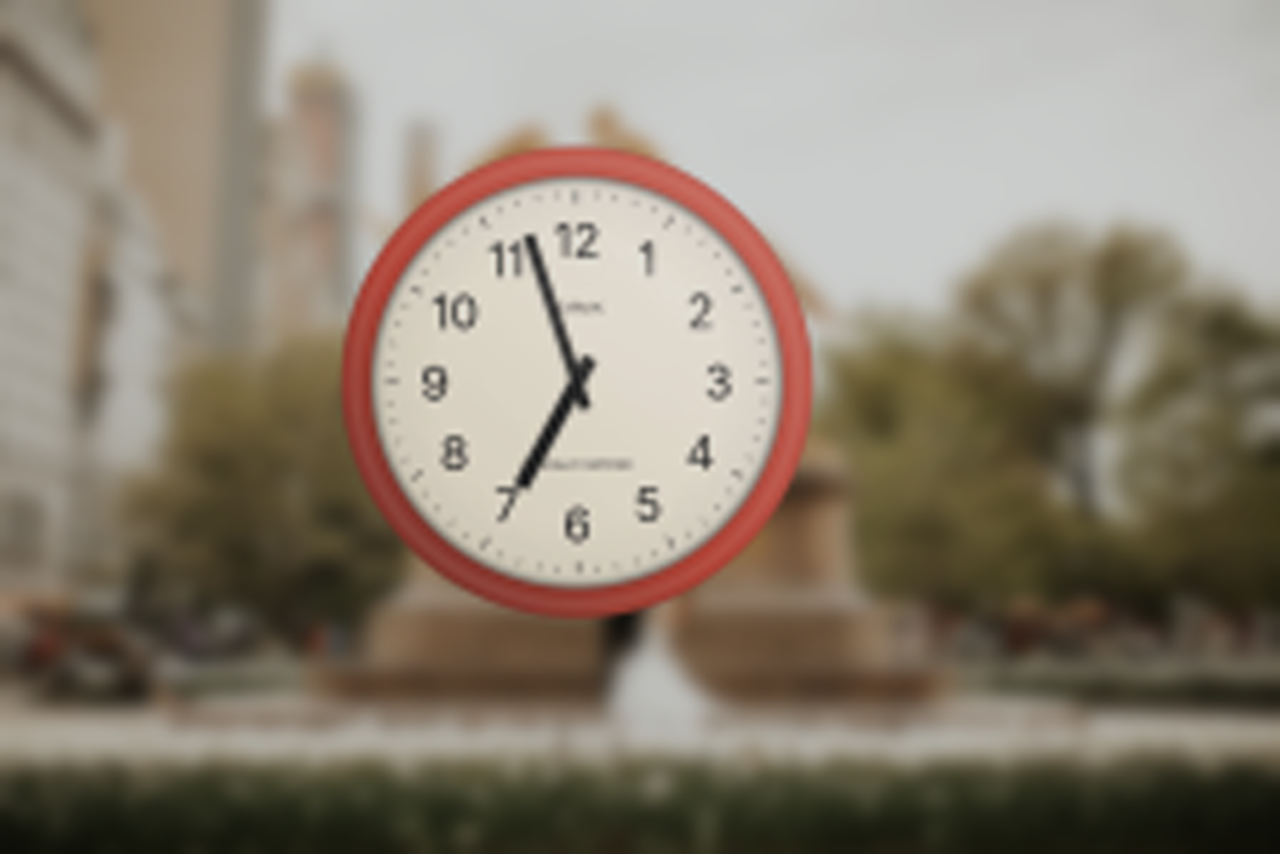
6:57
